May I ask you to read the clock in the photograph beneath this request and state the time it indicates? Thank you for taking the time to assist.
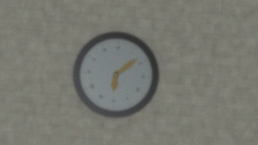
6:08
